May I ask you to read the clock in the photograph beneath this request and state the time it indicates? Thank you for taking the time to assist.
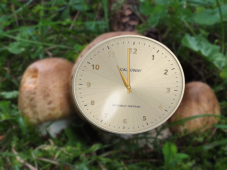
10:59
